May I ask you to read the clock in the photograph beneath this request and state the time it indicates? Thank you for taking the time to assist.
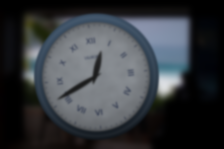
12:41
